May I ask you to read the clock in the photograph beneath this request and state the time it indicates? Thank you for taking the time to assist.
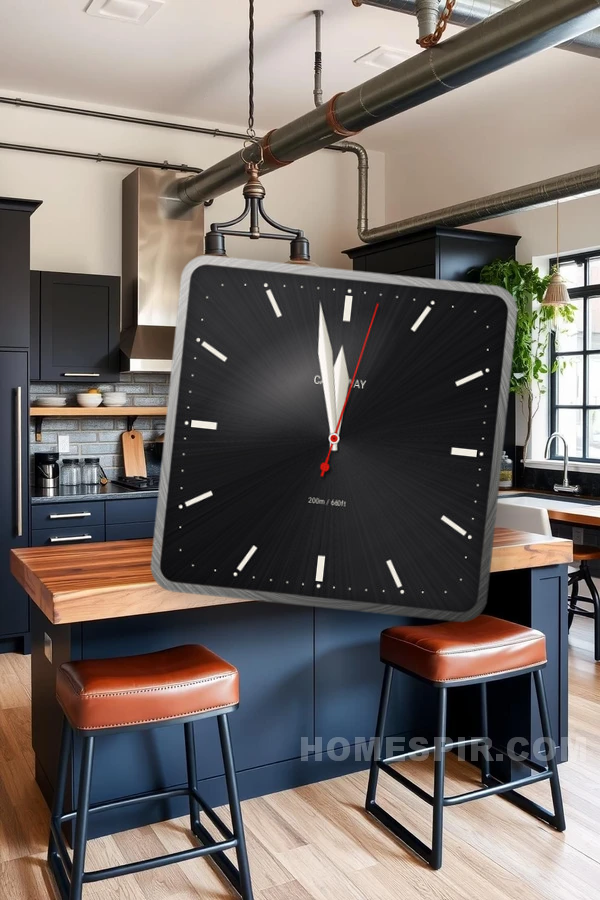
11:58:02
